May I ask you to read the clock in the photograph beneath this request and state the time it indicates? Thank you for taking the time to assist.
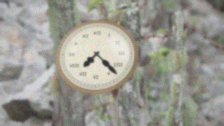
7:23
